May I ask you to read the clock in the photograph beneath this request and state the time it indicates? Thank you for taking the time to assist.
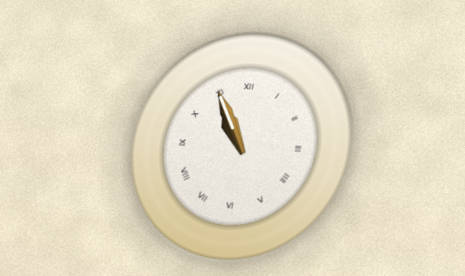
10:55
